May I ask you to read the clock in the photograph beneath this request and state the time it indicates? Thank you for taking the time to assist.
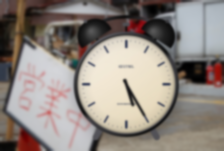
5:25
